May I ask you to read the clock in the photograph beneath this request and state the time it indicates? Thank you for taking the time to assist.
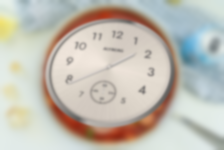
1:39
